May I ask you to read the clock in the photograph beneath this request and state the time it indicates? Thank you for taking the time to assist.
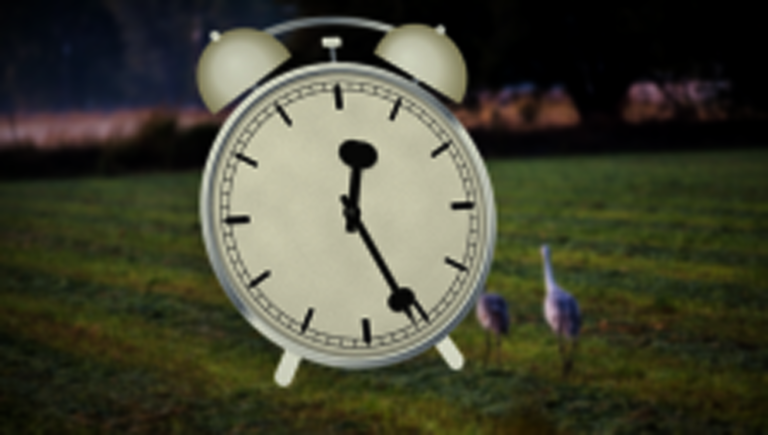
12:26
